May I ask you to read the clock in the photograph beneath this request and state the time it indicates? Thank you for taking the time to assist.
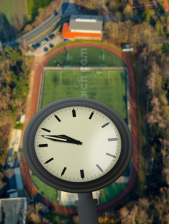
9:48
